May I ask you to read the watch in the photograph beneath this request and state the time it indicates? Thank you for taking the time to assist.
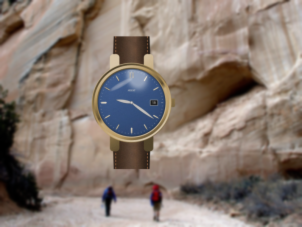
9:21
